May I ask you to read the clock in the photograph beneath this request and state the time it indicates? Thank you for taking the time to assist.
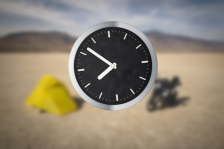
7:52
